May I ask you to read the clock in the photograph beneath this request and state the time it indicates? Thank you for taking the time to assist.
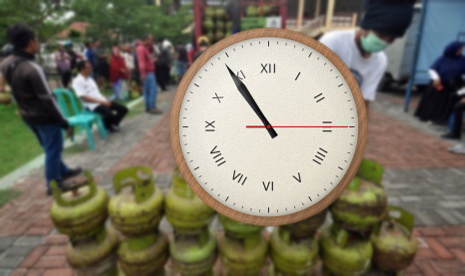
10:54:15
